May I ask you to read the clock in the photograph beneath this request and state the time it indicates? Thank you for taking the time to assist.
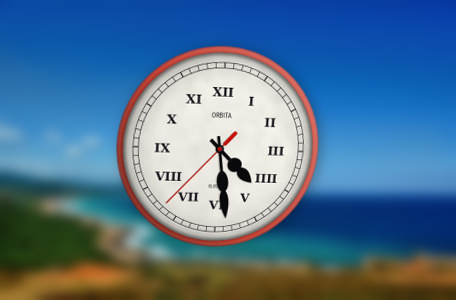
4:28:37
